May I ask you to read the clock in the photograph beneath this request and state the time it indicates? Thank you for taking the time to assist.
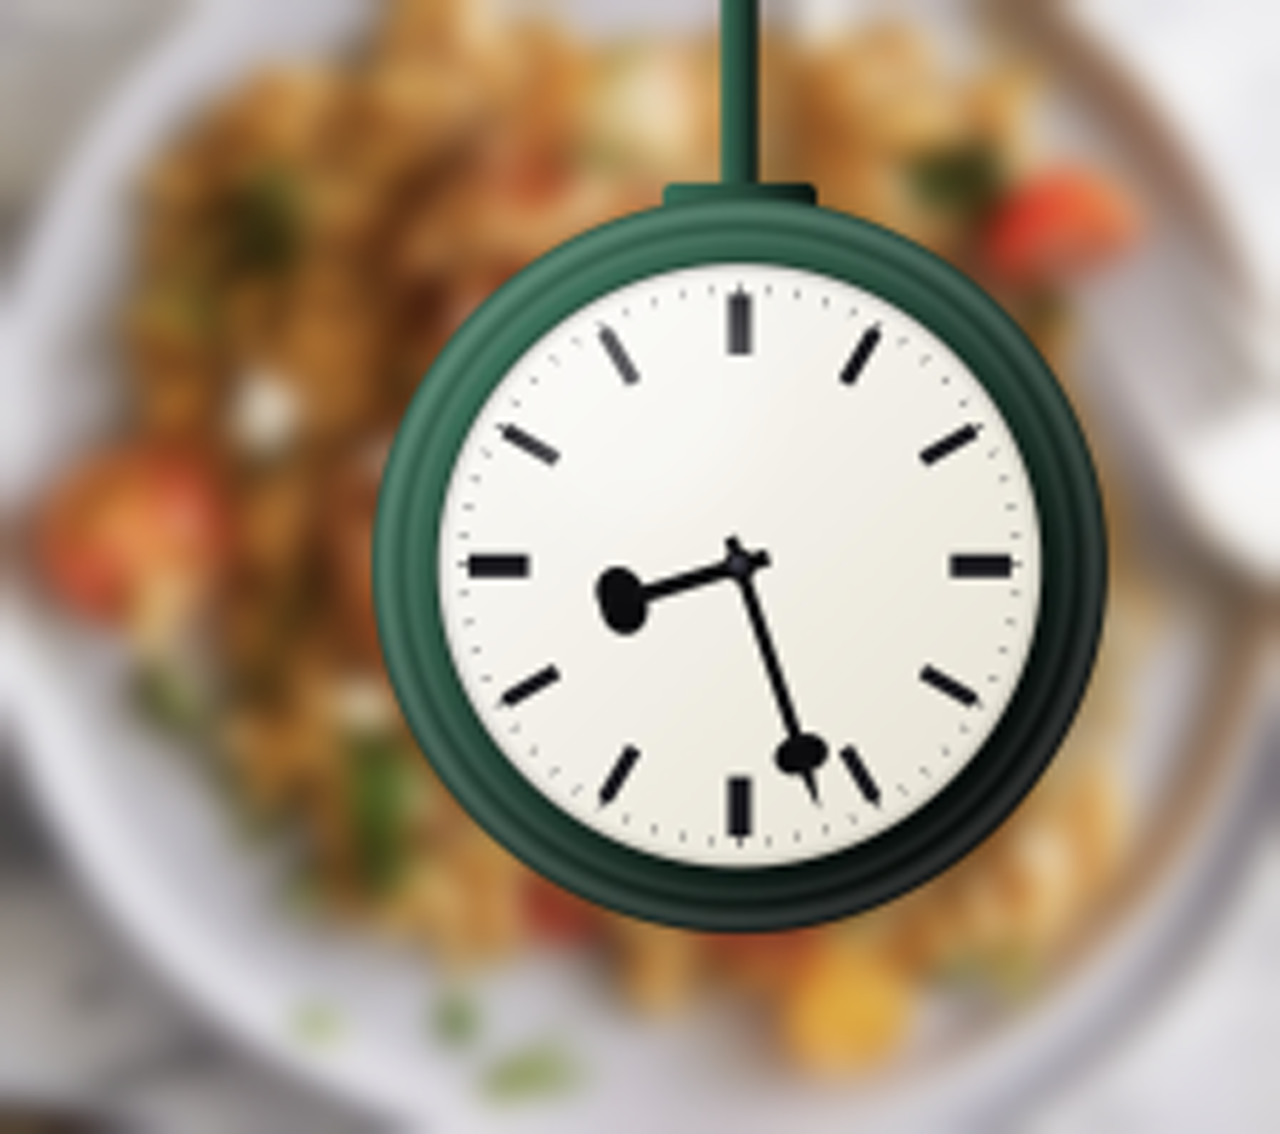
8:27
